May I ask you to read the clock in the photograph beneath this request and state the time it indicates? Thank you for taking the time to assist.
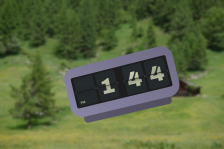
1:44
